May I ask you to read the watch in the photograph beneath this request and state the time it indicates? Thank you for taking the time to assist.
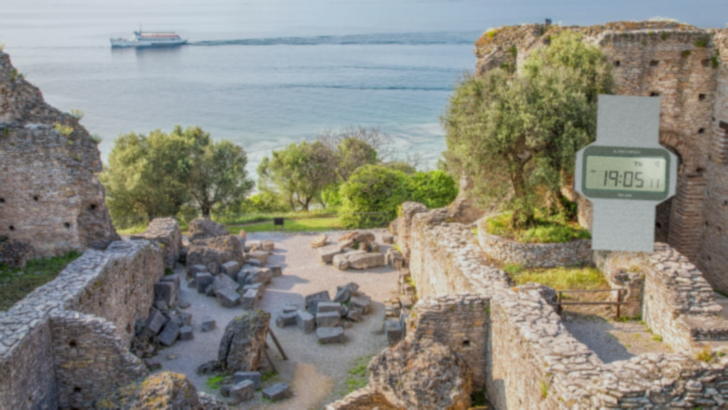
19:05
